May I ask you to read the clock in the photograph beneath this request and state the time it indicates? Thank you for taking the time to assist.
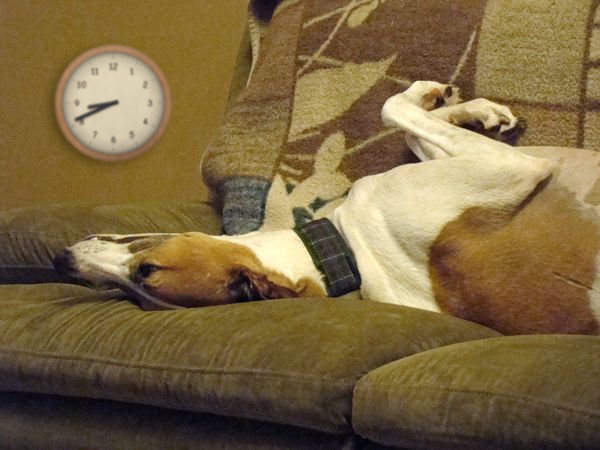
8:41
